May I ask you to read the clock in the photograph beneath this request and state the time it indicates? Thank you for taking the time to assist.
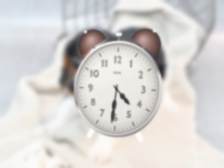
4:31
